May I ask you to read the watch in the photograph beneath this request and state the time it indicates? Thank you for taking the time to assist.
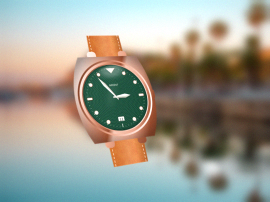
2:54
